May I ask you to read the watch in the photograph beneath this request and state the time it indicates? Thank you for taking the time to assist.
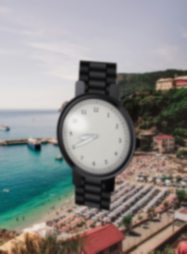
8:40
